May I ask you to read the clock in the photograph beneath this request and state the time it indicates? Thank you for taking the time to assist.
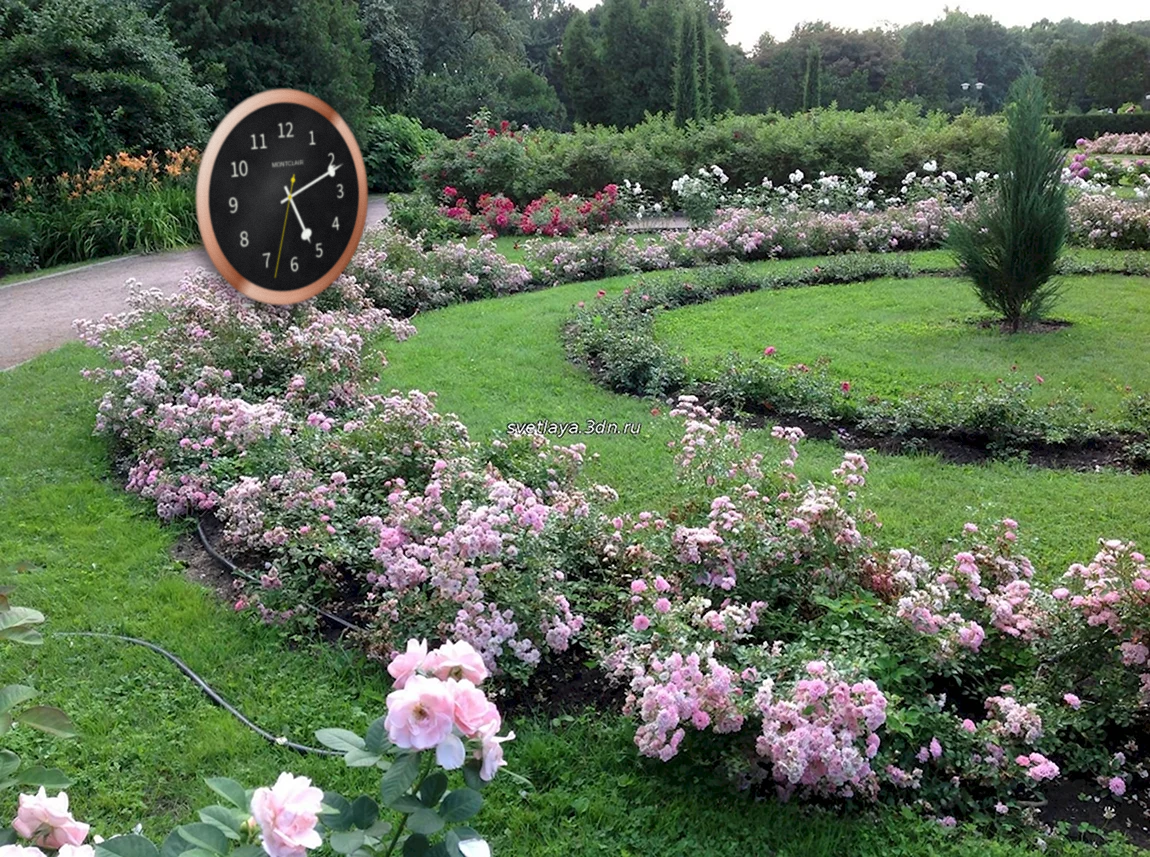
5:11:33
